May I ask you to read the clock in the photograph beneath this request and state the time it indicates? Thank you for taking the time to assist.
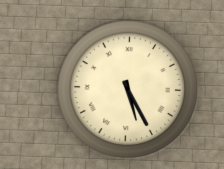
5:25
